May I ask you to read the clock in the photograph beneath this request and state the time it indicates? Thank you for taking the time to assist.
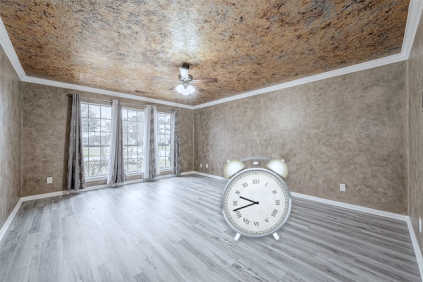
9:42
